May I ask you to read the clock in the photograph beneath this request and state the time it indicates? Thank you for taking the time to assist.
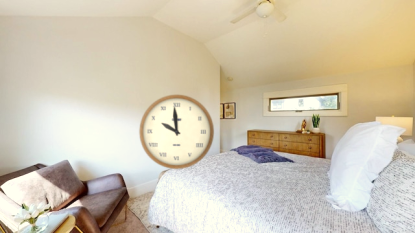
9:59
